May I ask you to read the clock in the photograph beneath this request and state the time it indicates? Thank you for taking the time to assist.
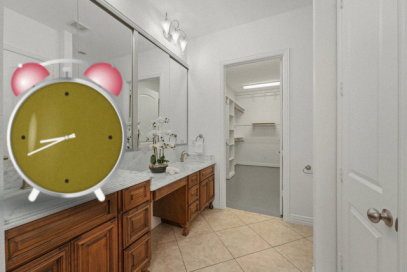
8:41
